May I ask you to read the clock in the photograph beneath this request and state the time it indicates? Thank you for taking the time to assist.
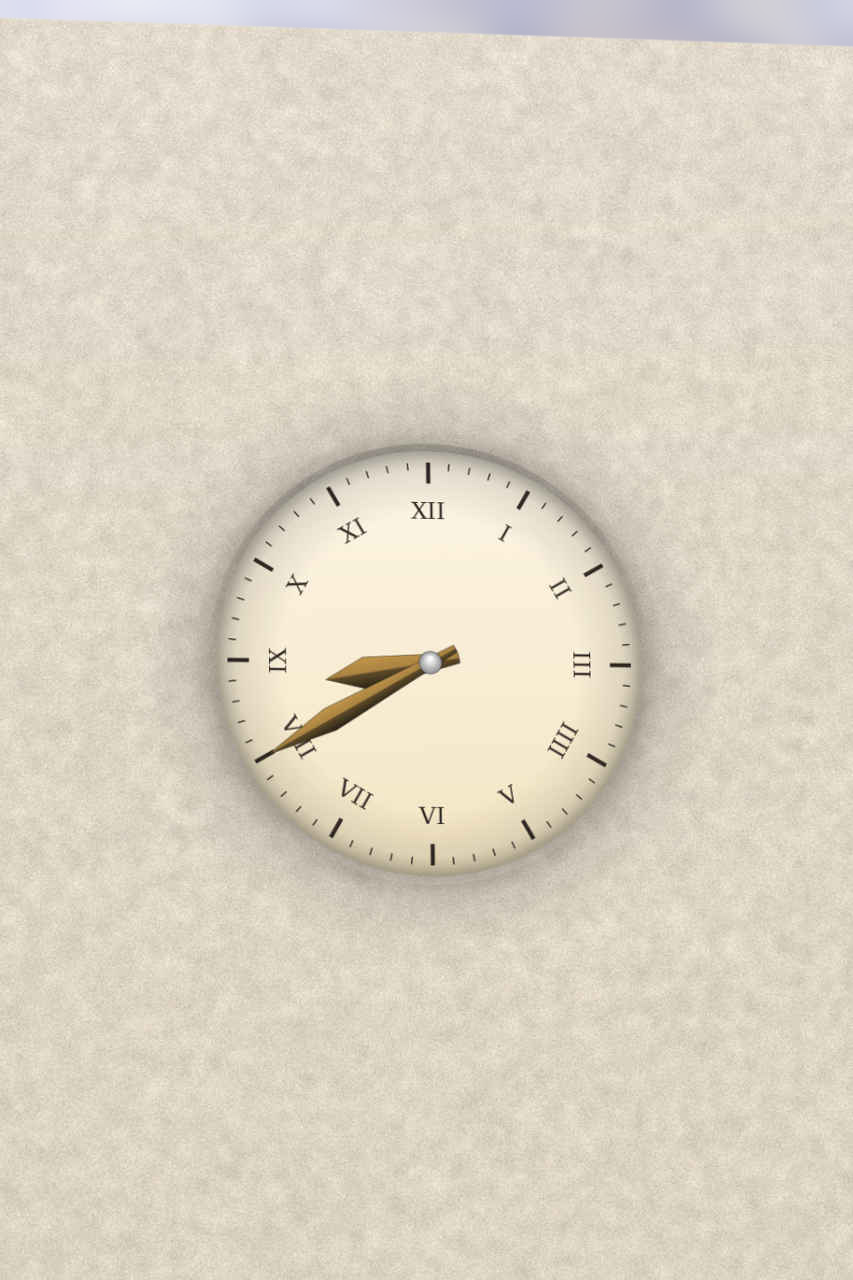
8:40
